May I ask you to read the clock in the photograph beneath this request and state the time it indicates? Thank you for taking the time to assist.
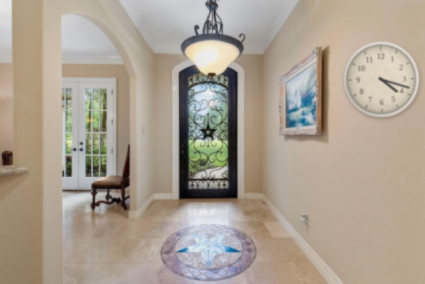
4:18
